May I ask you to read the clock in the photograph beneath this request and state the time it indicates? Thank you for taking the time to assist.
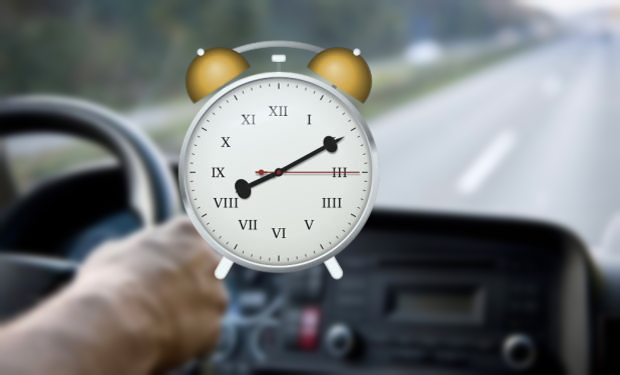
8:10:15
